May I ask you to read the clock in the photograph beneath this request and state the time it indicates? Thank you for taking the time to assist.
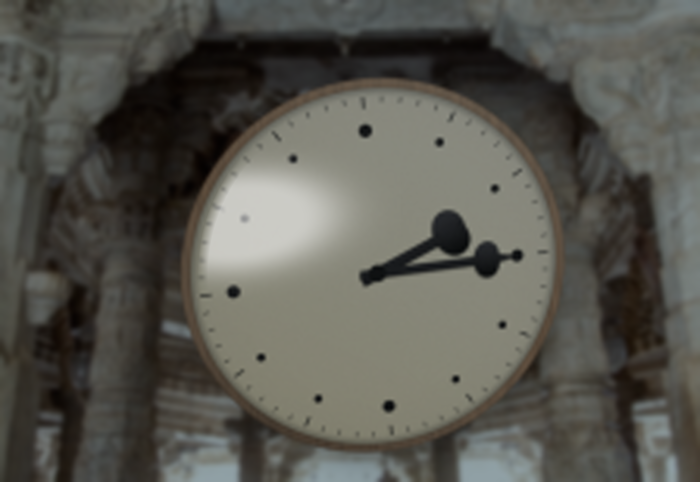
2:15
